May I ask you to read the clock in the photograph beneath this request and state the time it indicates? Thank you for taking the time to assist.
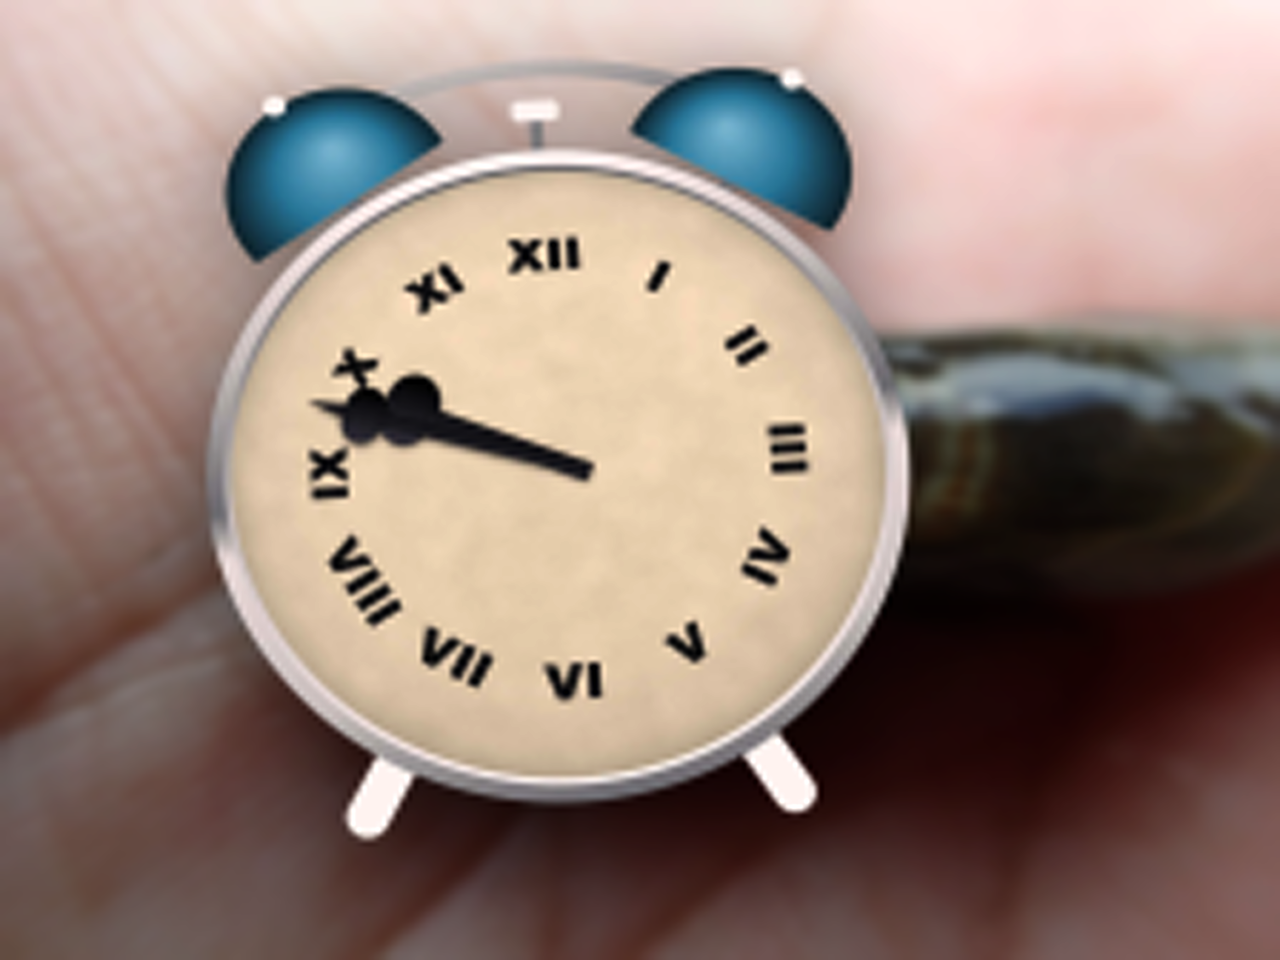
9:48
